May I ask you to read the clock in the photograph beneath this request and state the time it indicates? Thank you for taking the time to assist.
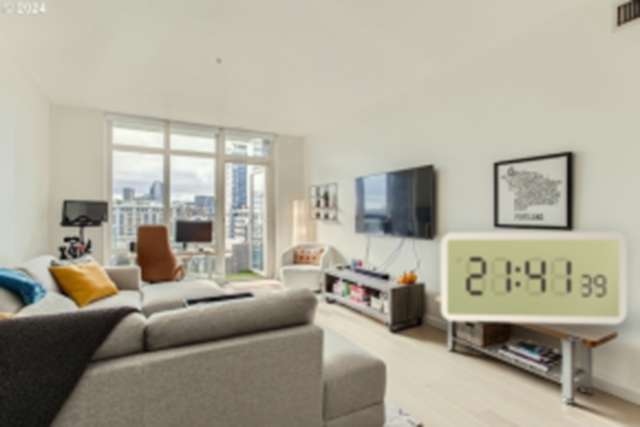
21:41:39
